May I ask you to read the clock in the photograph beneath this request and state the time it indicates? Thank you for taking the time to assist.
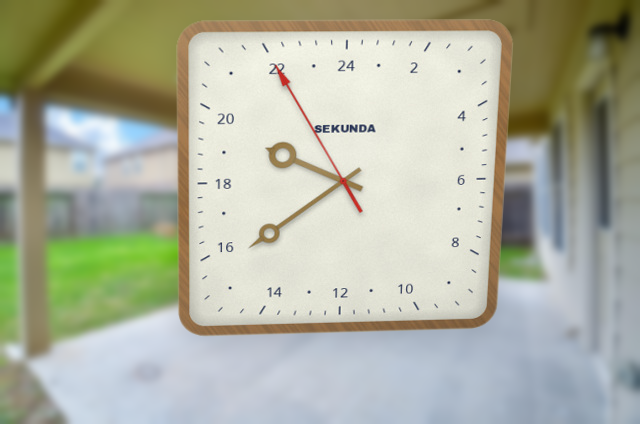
19:38:55
